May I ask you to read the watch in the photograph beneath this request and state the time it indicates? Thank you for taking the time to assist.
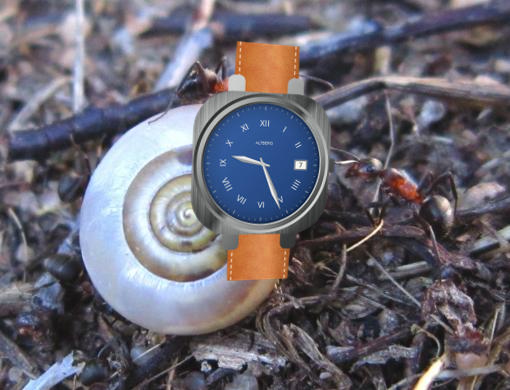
9:26
